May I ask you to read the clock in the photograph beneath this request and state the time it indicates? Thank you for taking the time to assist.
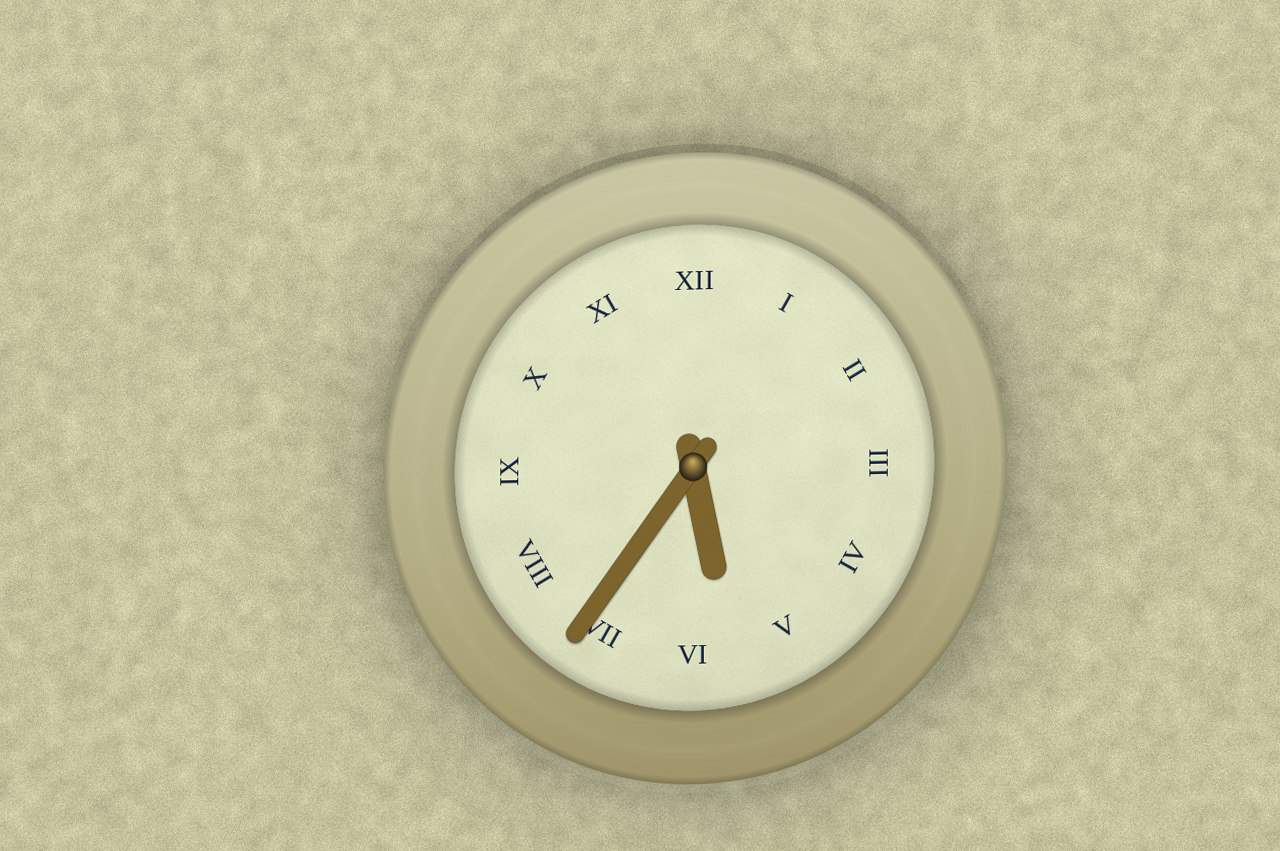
5:36
